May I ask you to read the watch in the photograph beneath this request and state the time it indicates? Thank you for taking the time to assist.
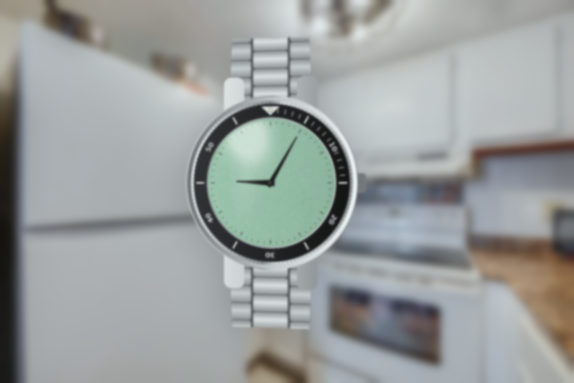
9:05
